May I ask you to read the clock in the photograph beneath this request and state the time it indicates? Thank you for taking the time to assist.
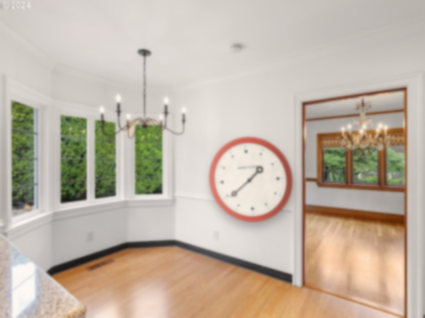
1:39
